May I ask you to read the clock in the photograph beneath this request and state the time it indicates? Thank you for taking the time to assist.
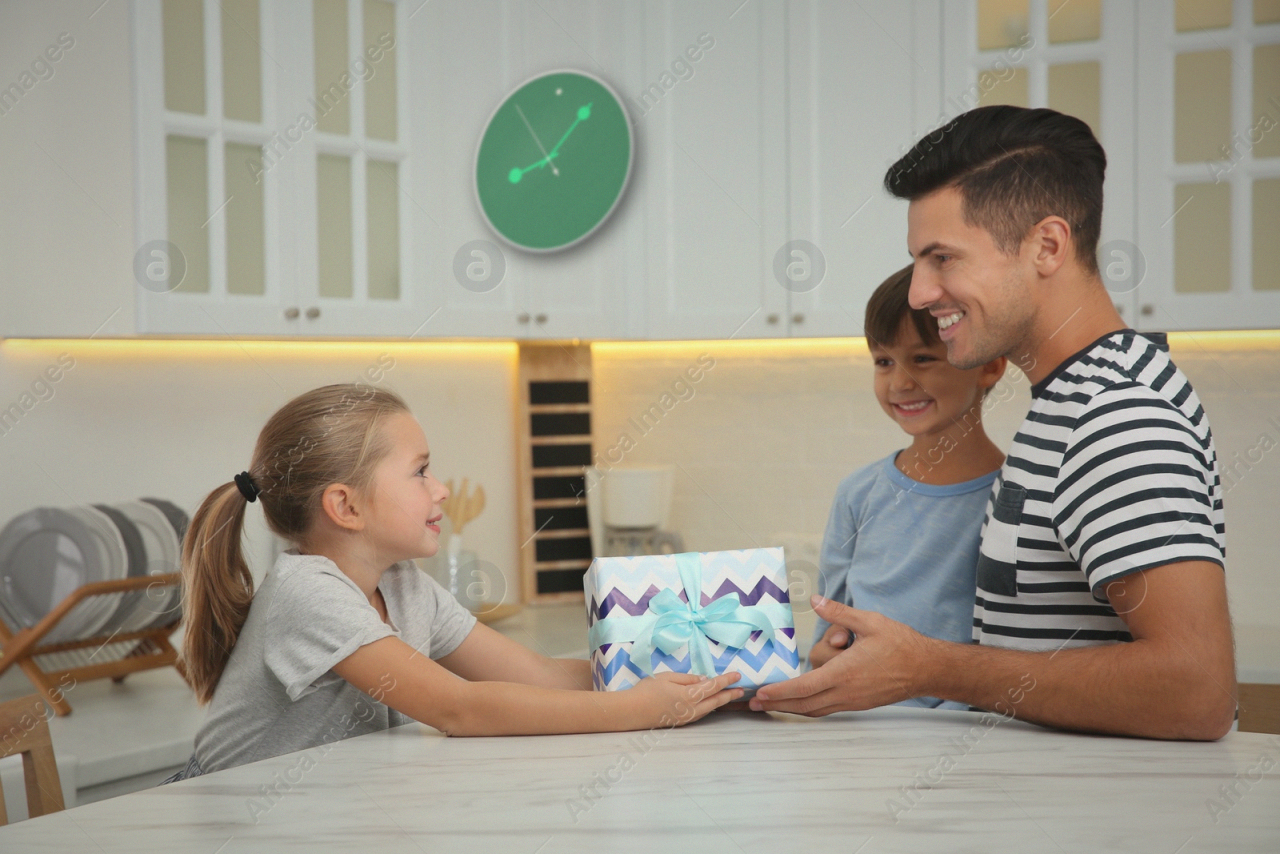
8:05:53
